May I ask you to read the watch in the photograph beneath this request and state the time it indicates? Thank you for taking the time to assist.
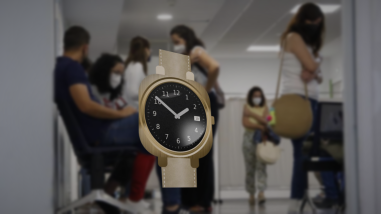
1:51
